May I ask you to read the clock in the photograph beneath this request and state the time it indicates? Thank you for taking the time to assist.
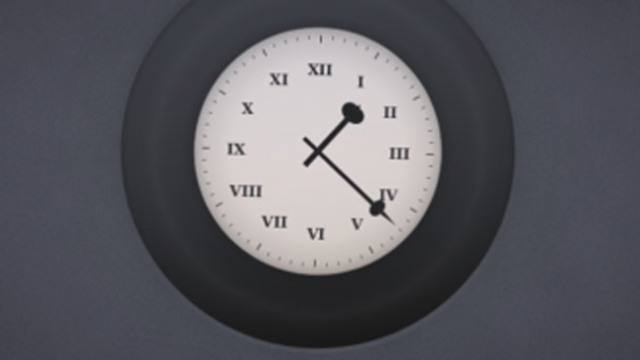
1:22
